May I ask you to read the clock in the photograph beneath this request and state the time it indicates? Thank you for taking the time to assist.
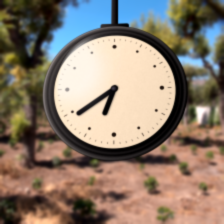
6:39
